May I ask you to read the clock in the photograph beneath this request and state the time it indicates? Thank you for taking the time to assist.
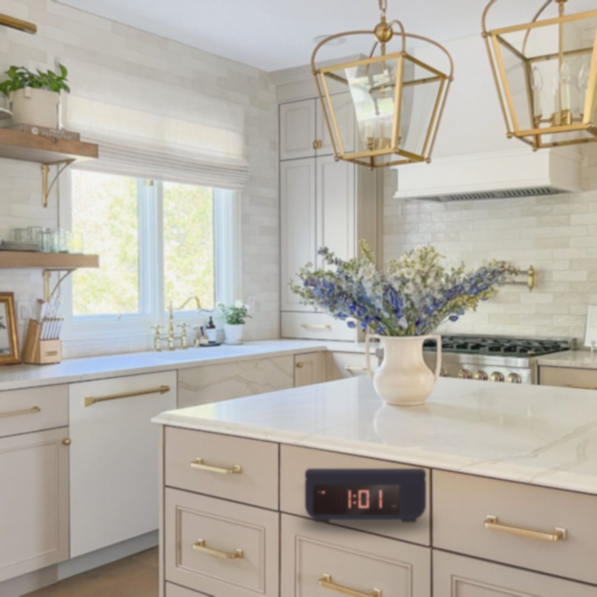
1:01
